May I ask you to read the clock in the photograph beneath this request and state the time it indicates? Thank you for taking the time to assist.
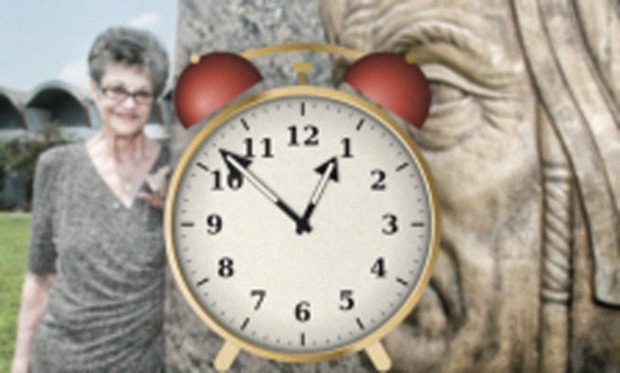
12:52
